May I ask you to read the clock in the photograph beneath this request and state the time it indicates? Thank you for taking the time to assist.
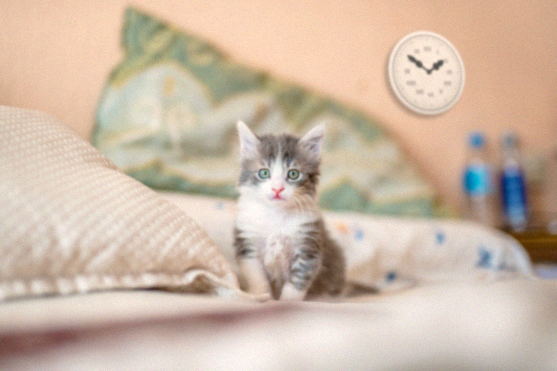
1:51
